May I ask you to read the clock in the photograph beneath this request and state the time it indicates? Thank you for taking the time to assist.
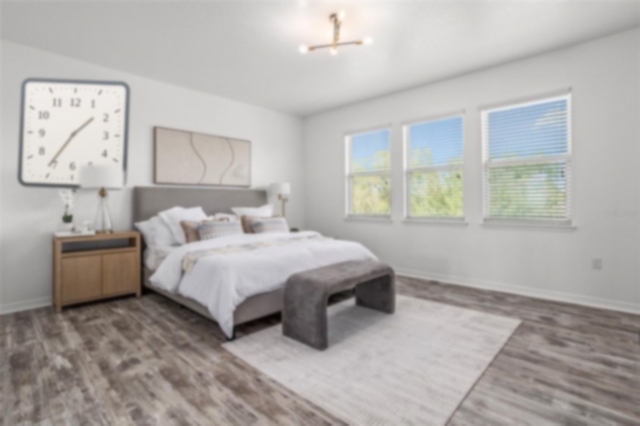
1:36
